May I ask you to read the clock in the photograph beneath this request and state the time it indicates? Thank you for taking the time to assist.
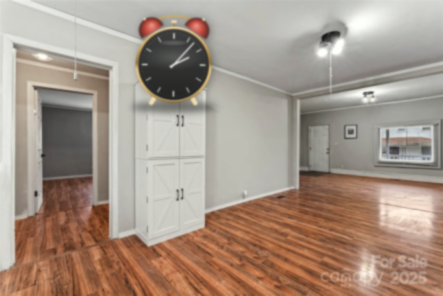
2:07
